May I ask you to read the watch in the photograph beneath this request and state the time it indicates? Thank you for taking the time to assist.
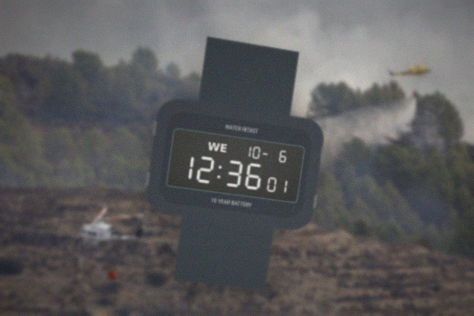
12:36:01
